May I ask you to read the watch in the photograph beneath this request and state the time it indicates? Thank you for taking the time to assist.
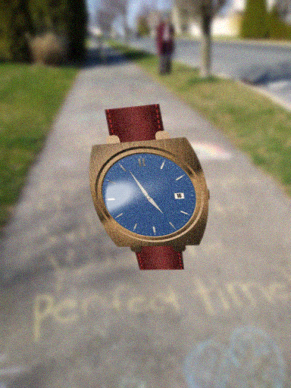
4:56
